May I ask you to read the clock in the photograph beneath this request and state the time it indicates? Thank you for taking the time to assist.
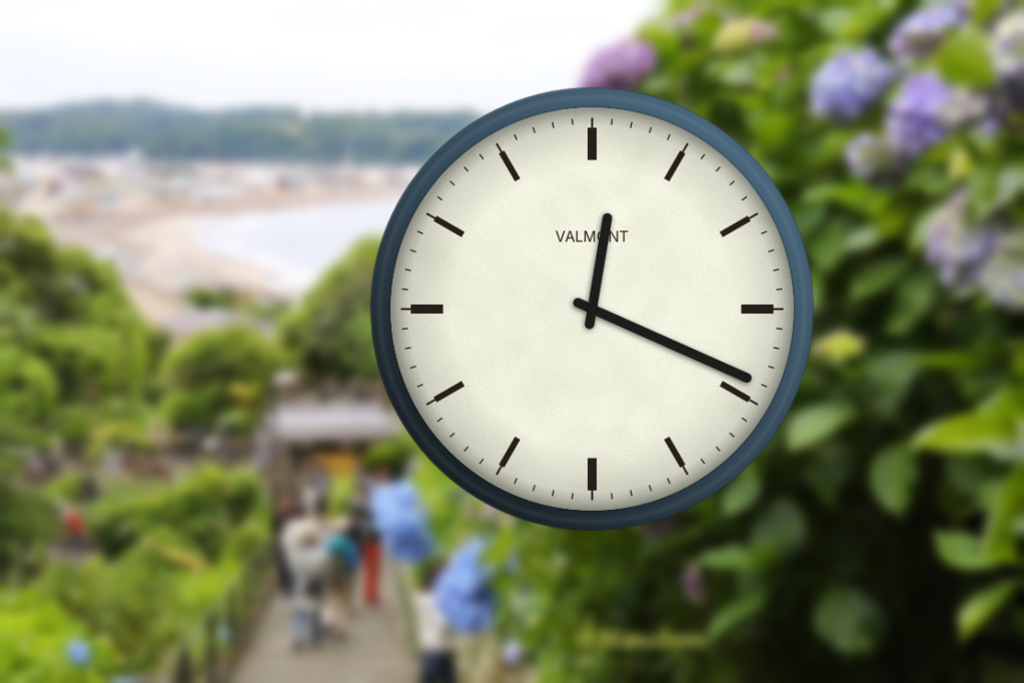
12:19
